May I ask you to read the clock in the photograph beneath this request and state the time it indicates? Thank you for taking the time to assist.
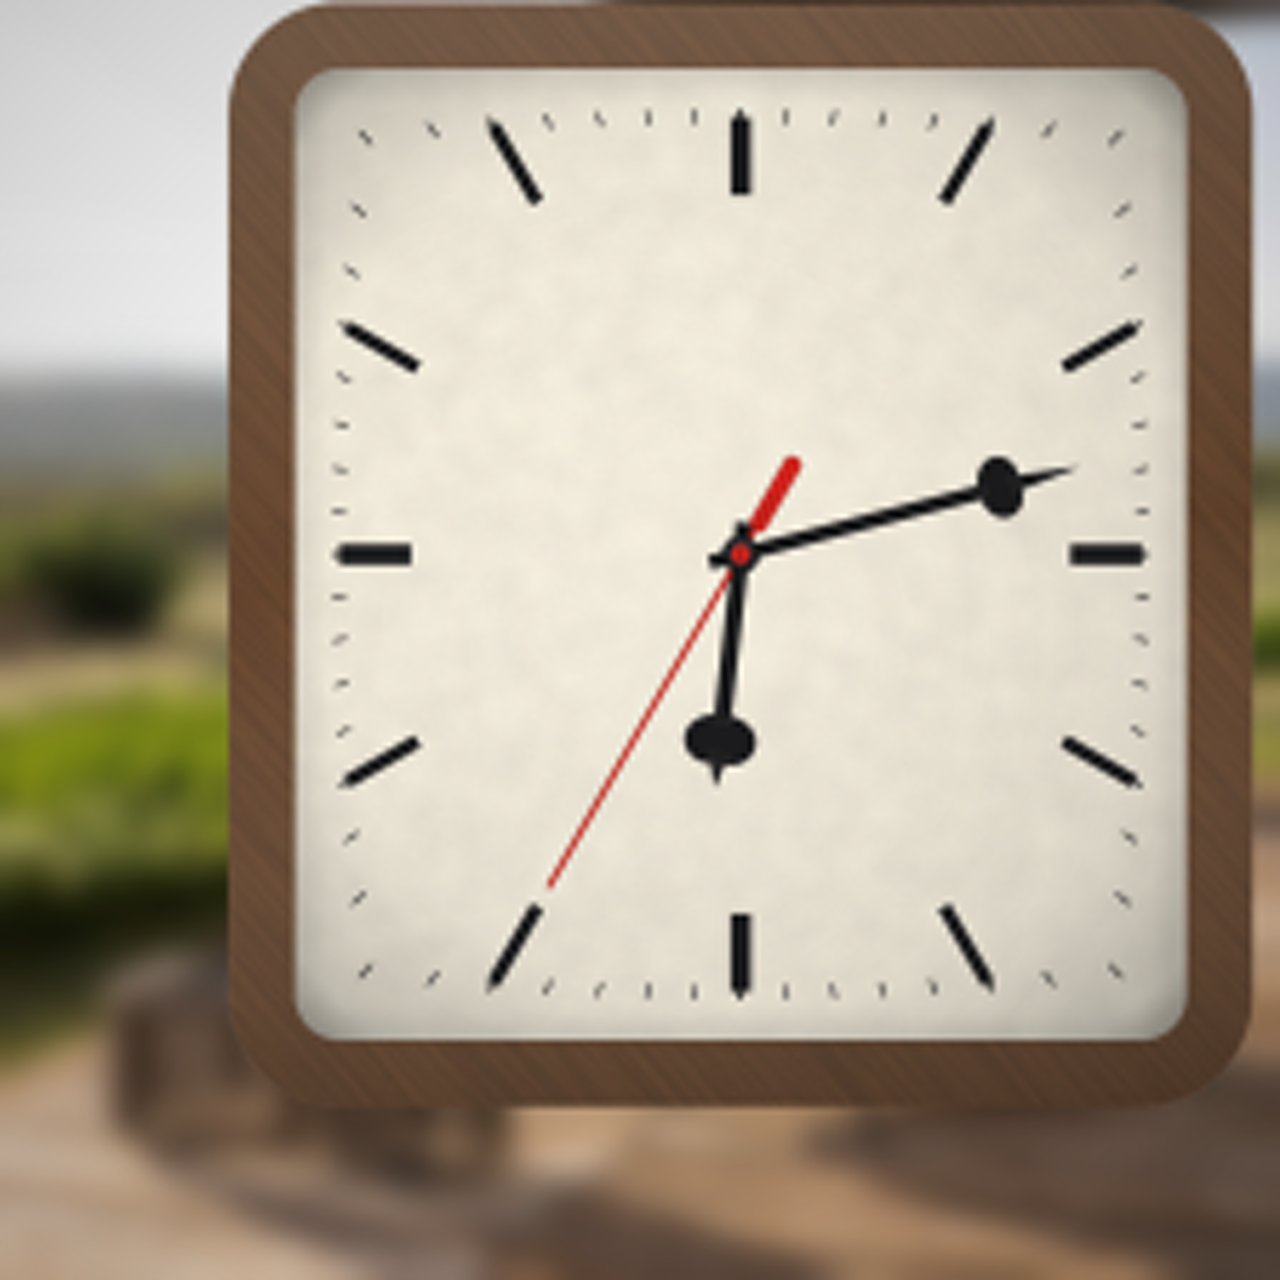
6:12:35
